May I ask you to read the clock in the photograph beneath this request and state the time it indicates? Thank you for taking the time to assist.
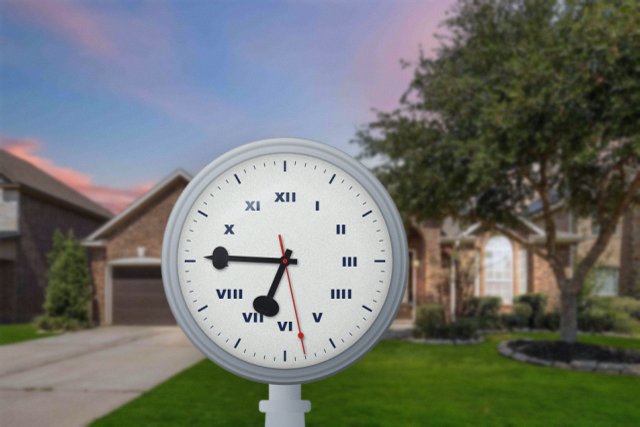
6:45:28
